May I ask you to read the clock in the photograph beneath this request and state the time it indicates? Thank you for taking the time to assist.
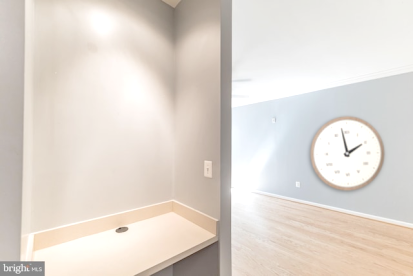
1:58
